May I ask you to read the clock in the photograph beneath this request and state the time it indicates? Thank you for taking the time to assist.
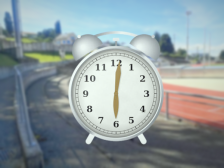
6:01
